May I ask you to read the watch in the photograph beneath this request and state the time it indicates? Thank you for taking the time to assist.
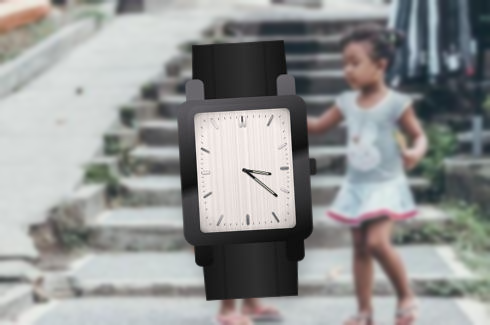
3:22
